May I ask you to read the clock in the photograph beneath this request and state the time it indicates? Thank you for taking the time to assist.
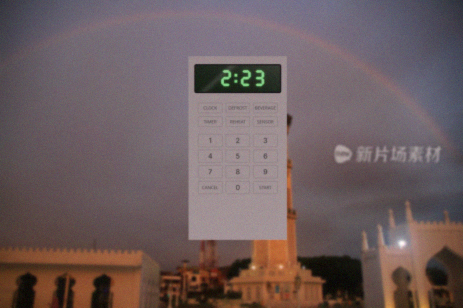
2:23
